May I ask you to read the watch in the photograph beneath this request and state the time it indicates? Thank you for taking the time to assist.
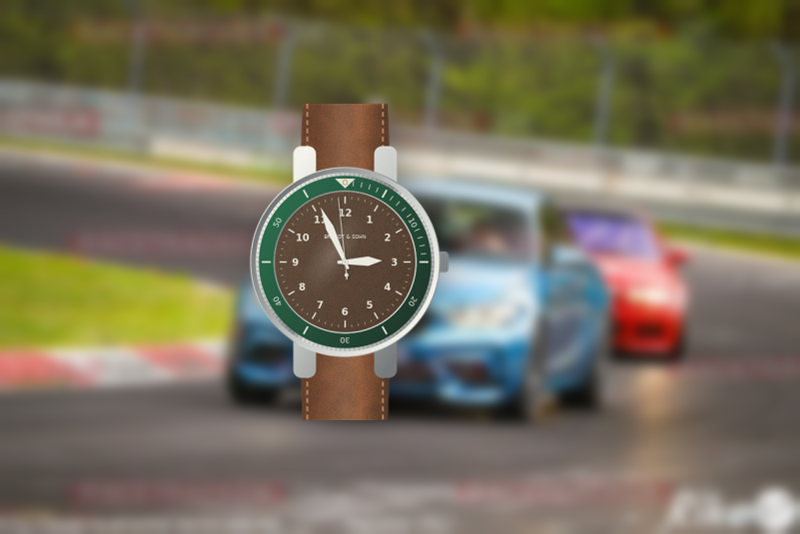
2:55:59
